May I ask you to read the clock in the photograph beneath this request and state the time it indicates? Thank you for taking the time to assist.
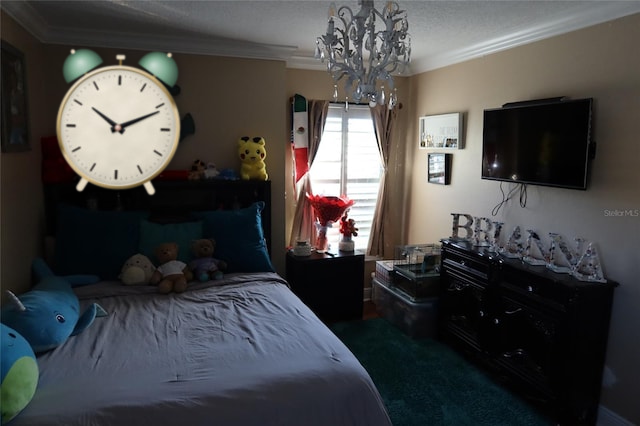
10:11
